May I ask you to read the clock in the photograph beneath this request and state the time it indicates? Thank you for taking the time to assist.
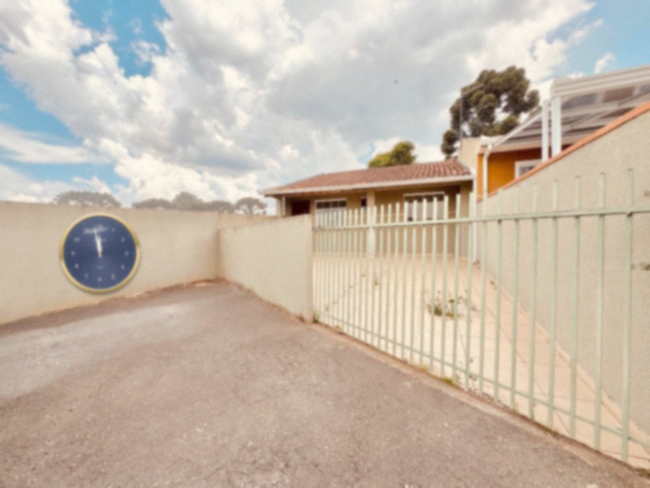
11:58
